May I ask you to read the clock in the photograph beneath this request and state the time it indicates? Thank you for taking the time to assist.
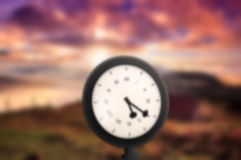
5:21
